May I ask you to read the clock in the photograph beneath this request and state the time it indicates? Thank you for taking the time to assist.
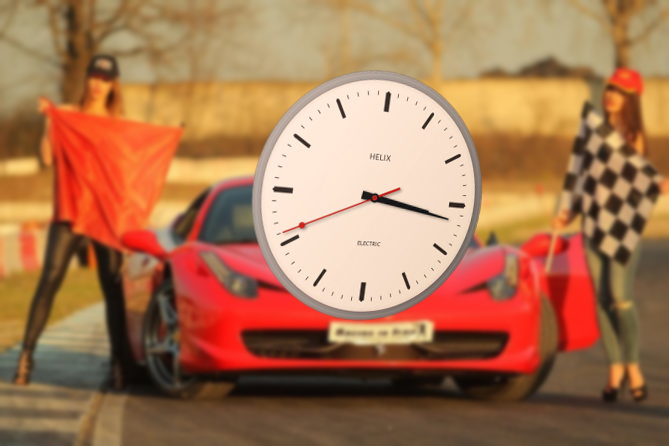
3:16:41
